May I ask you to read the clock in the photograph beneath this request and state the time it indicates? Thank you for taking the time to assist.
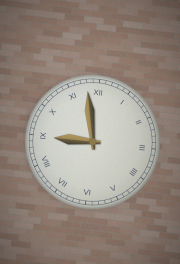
8:58
